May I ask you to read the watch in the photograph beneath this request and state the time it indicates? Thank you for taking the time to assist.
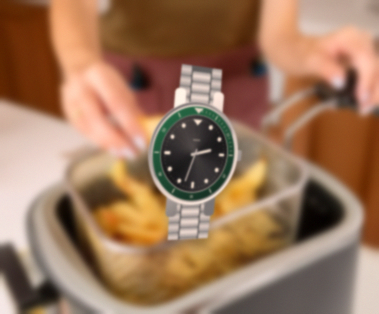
2:33
